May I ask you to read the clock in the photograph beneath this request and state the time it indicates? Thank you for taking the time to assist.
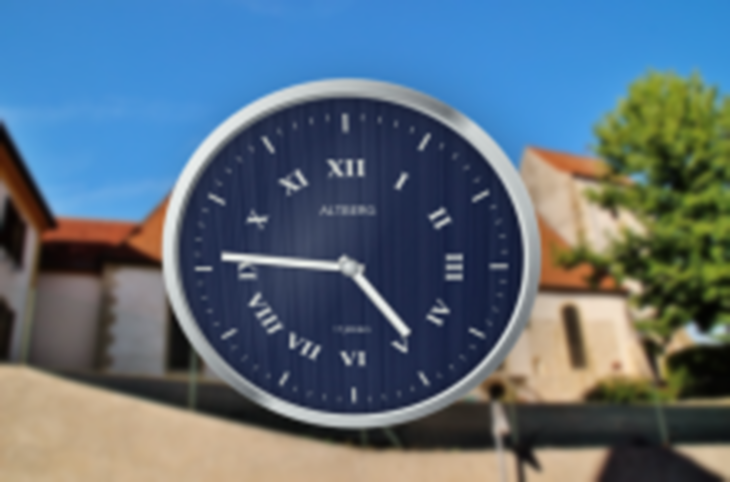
4:46
